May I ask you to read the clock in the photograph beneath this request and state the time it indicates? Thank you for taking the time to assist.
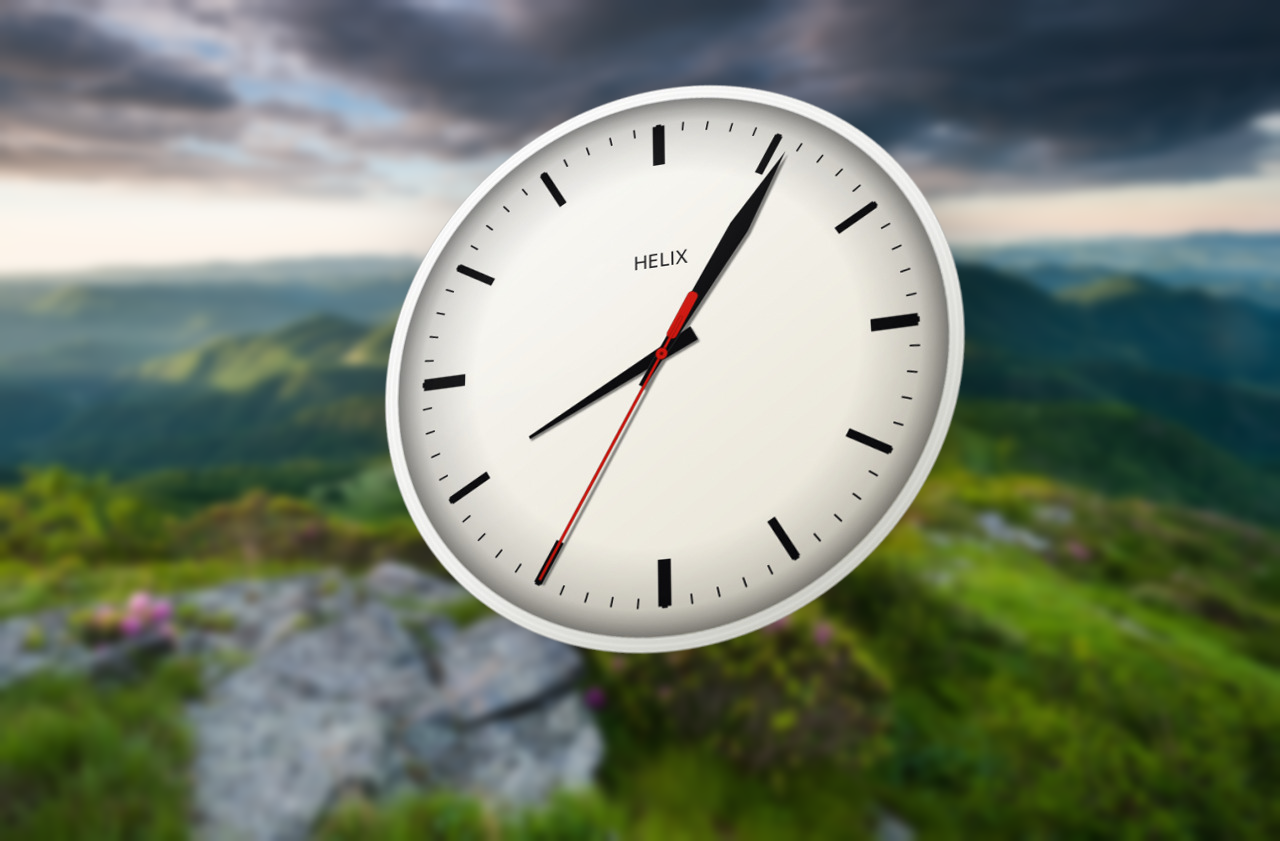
8:05:35
